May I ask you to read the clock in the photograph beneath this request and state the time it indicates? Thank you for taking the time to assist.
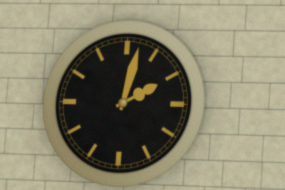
2:02
